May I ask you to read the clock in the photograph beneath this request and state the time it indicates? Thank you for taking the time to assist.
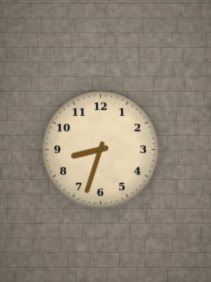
8:33
